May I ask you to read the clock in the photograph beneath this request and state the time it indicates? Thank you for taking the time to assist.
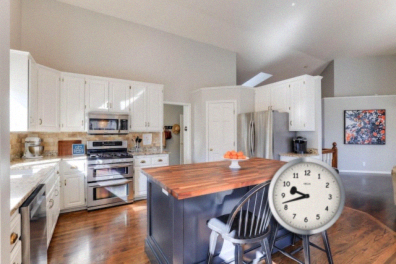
9:42
